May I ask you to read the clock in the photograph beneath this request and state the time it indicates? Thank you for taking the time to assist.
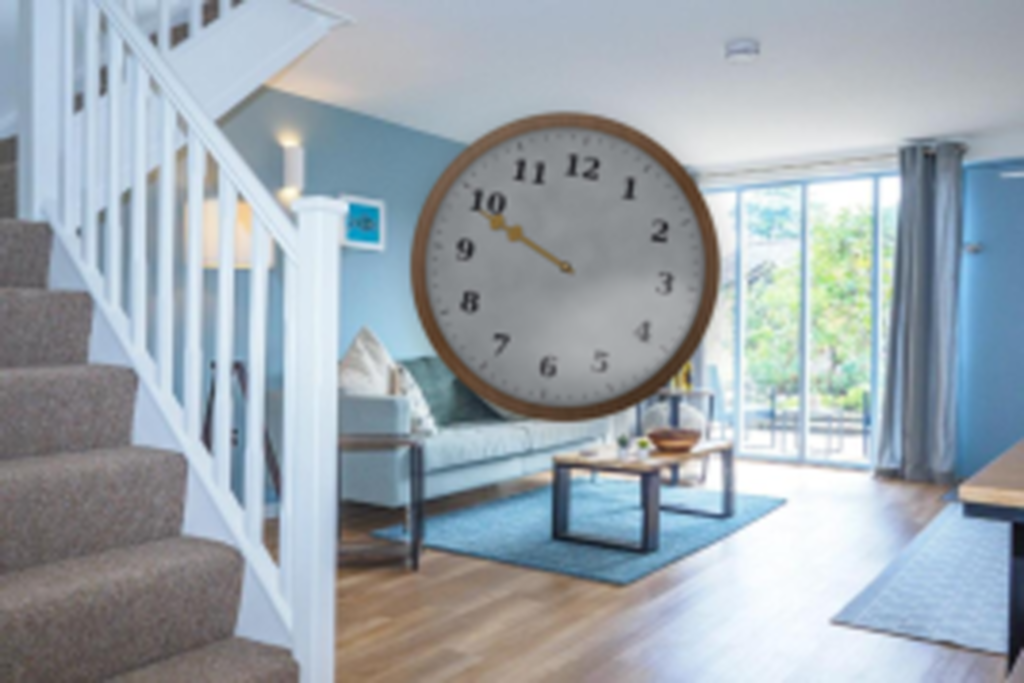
9:49
